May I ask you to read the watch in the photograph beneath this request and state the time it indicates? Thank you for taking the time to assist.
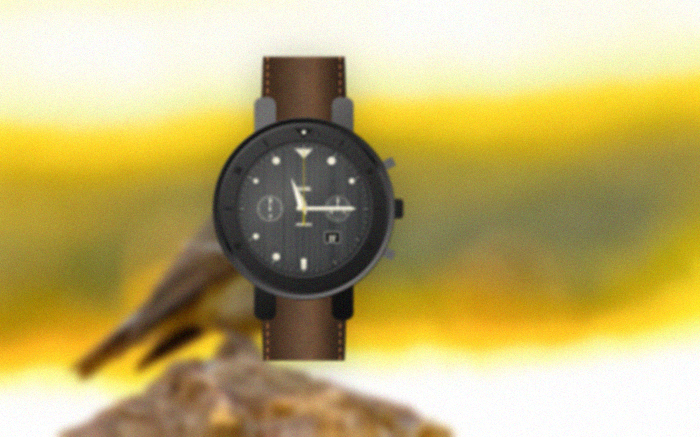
11:15
